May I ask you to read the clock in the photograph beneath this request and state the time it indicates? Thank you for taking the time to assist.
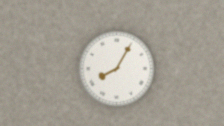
8:05
